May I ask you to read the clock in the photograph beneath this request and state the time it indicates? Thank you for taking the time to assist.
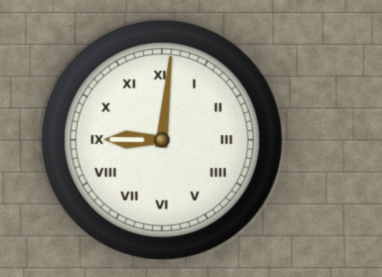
9:01
